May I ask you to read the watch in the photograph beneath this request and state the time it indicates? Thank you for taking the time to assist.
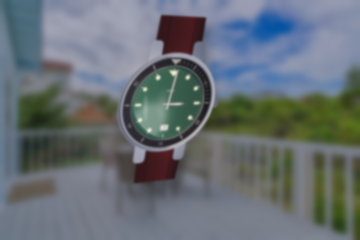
3:01
